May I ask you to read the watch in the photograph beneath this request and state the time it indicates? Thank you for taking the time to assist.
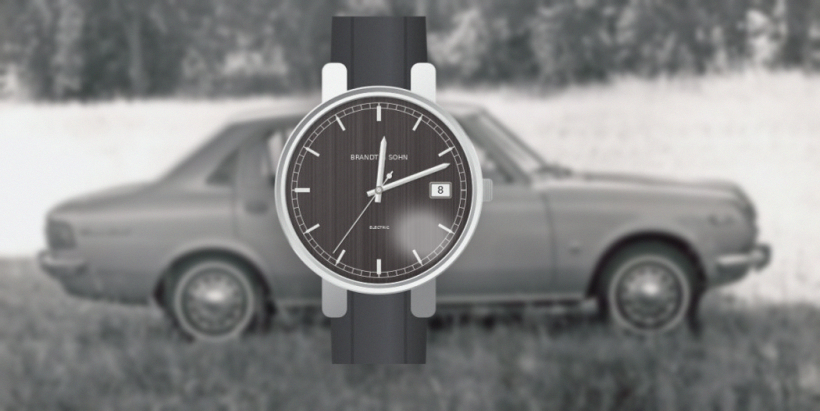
12:11:36
